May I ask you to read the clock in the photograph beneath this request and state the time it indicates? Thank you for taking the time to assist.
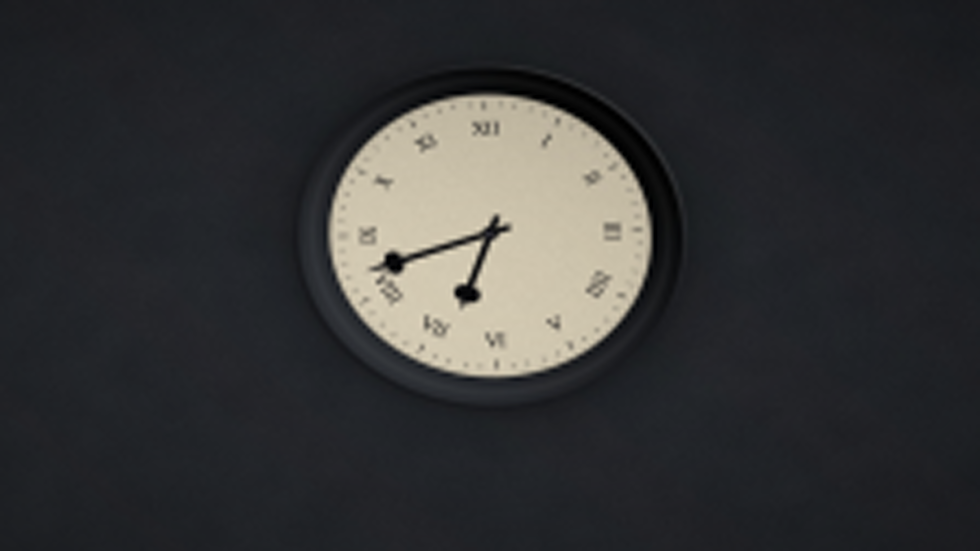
6:42
